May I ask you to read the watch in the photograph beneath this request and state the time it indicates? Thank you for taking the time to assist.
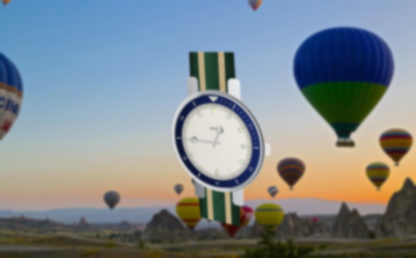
12:45
